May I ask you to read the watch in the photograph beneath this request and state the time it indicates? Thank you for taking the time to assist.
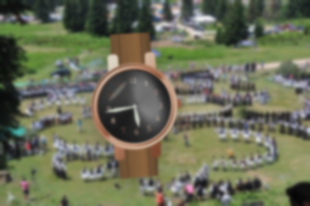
5:44
